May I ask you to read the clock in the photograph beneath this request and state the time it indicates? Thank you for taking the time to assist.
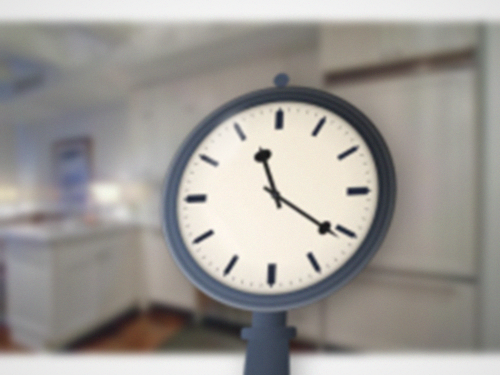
11:21
